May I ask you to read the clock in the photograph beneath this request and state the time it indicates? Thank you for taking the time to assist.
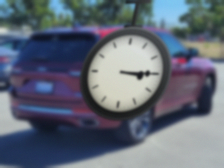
3:15
